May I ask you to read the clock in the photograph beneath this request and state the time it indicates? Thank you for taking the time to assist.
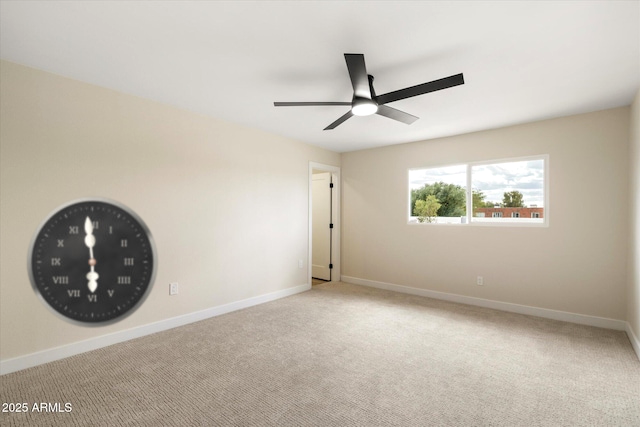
5:59
